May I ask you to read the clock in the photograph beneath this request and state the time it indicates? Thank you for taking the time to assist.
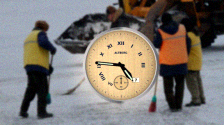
4:46
